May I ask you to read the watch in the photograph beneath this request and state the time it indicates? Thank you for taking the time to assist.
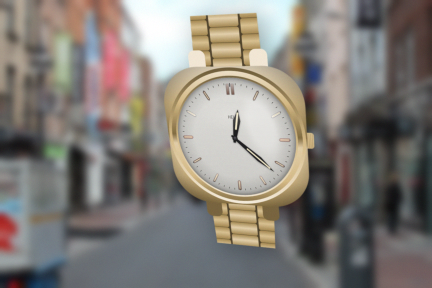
12:22
